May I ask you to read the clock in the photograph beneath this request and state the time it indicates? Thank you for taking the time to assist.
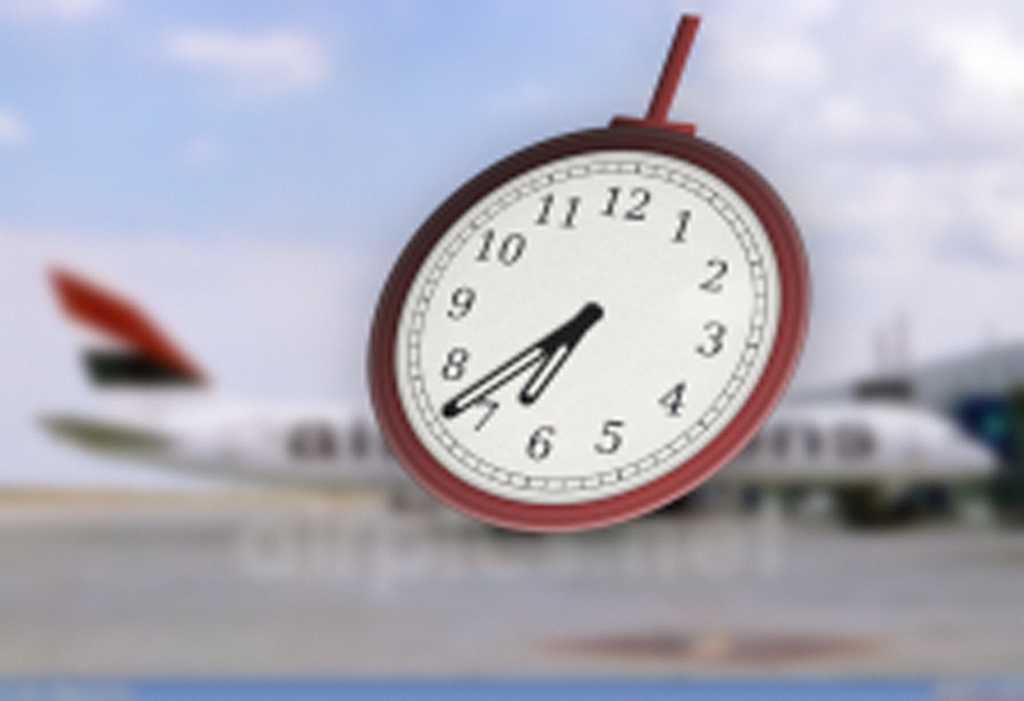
6:37
